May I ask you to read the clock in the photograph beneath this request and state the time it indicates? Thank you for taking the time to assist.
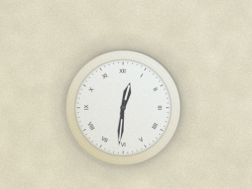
12:31
